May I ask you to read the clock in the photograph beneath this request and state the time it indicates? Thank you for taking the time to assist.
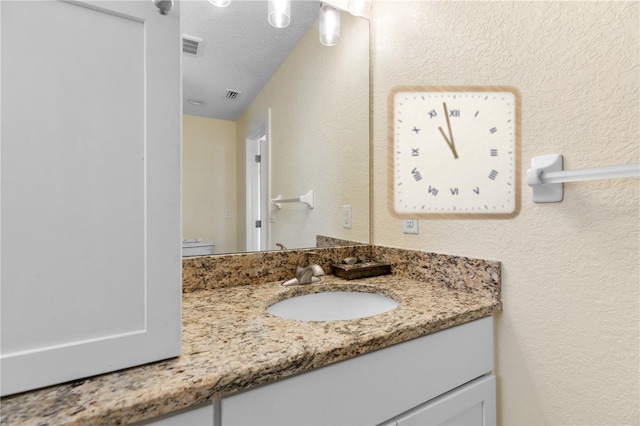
10:58
